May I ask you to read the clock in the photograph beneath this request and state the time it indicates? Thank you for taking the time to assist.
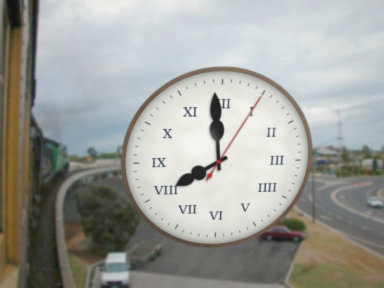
7:59:05
